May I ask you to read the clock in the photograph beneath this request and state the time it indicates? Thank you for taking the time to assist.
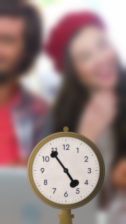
4:54
